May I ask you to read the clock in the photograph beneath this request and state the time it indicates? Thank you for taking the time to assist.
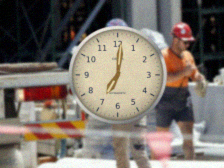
7:01
